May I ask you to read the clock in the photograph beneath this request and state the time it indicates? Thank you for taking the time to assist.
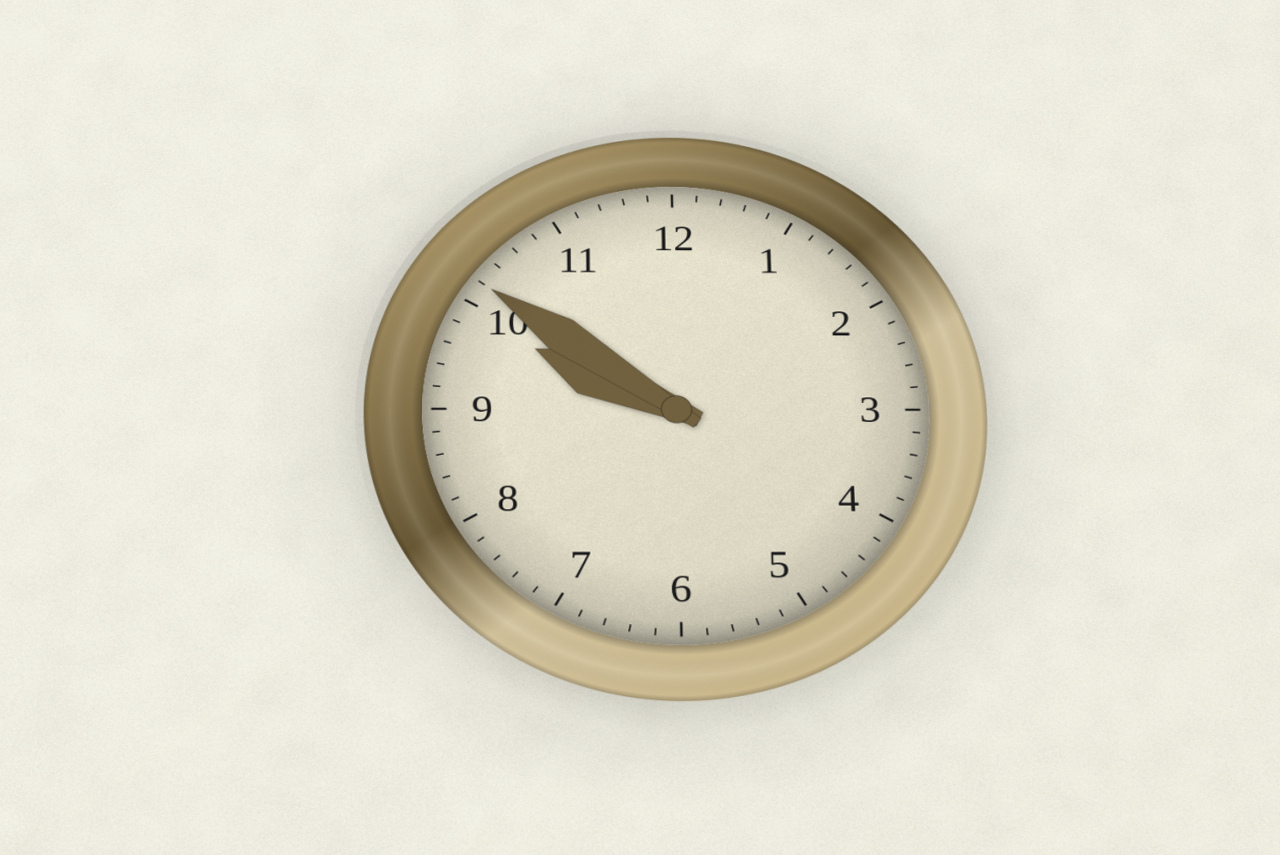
9:51
